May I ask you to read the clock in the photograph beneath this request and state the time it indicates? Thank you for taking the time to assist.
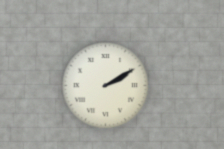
2:10
